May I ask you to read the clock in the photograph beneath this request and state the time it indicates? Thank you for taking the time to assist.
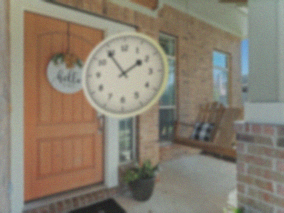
1:54
